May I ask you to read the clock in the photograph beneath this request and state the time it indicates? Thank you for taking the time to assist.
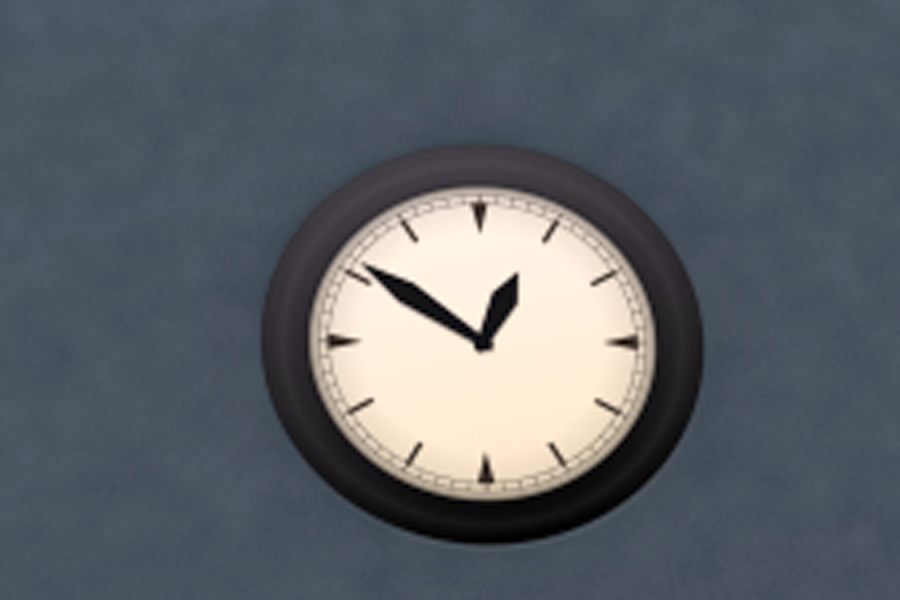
12:51
